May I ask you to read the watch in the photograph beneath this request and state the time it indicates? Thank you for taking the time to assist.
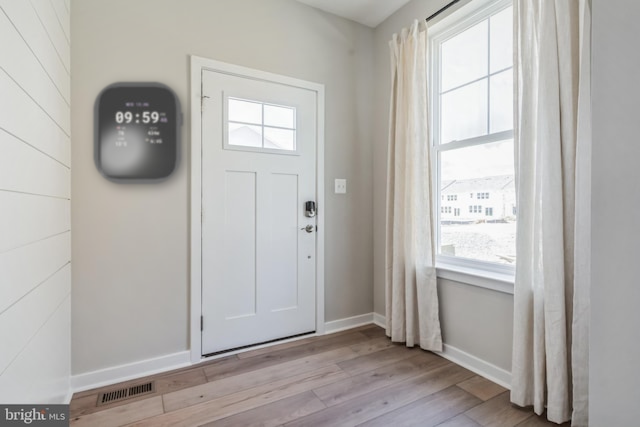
9:59
